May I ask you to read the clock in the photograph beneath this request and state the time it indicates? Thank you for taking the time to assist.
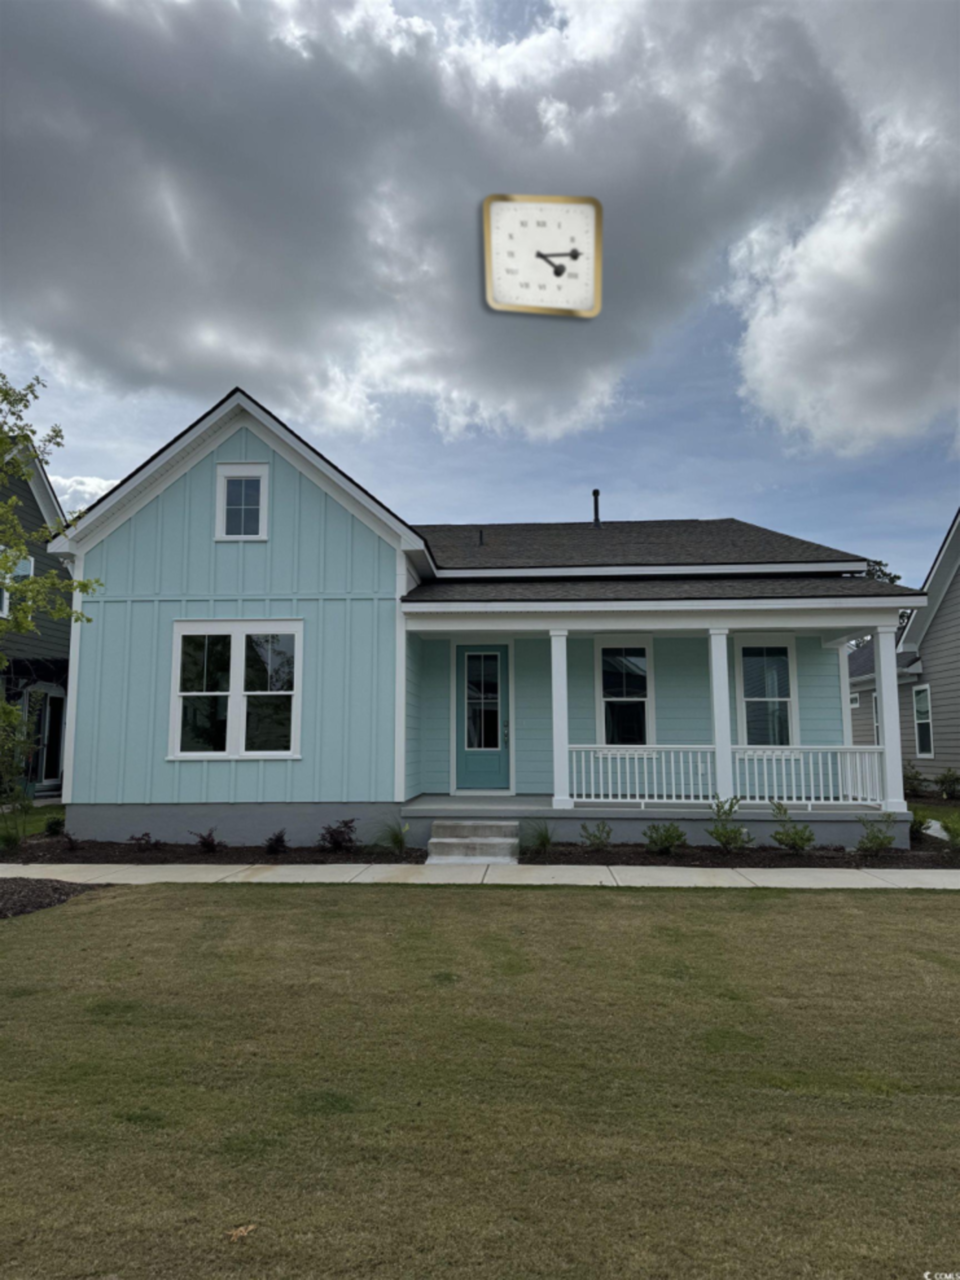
4:14
